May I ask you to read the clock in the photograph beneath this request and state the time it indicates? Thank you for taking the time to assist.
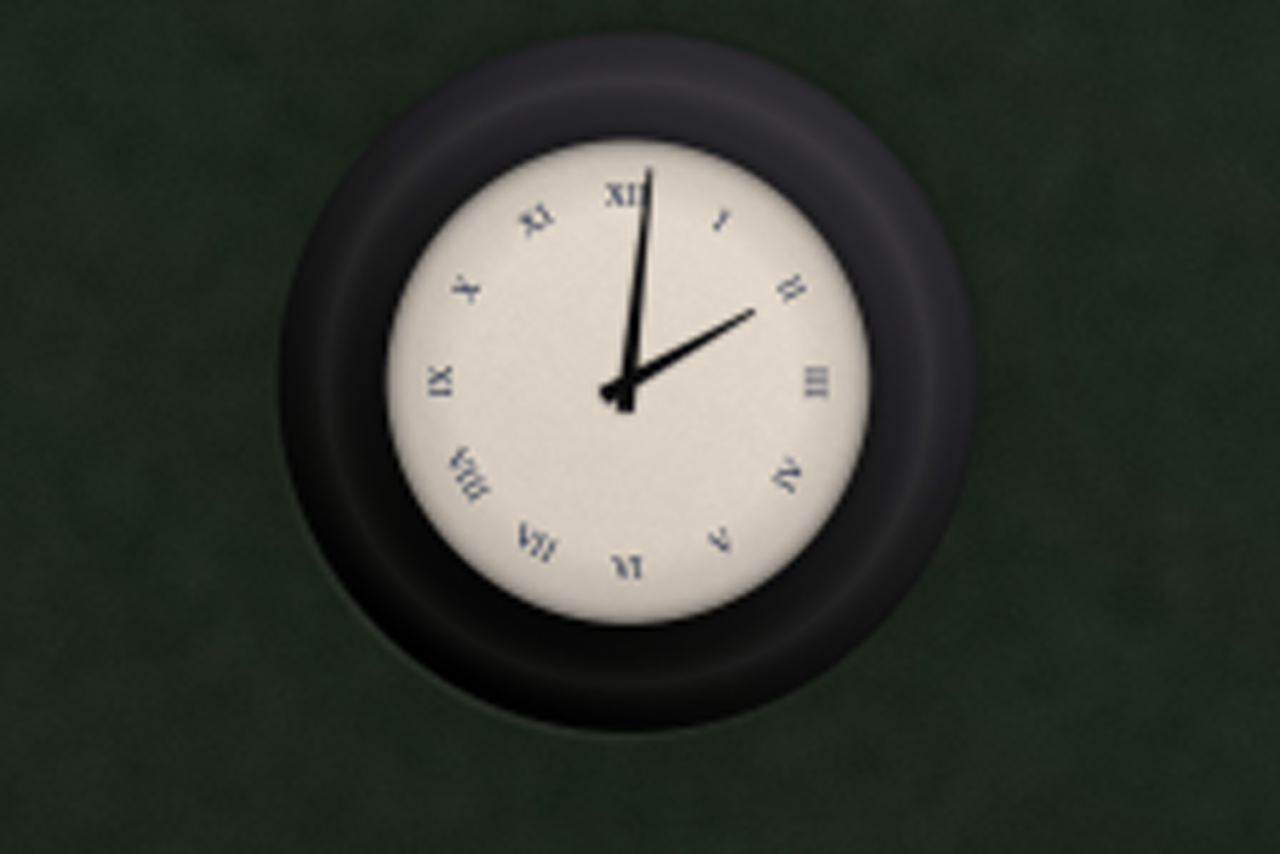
2:01
